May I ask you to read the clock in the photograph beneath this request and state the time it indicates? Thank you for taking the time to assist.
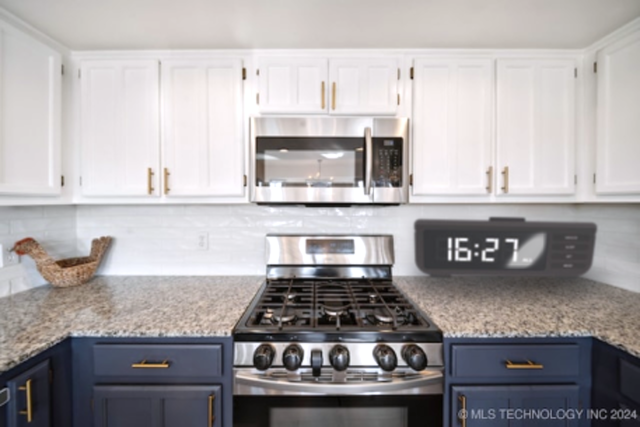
16:27
